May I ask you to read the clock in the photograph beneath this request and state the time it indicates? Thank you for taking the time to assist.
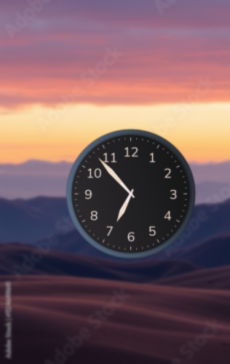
6:53
